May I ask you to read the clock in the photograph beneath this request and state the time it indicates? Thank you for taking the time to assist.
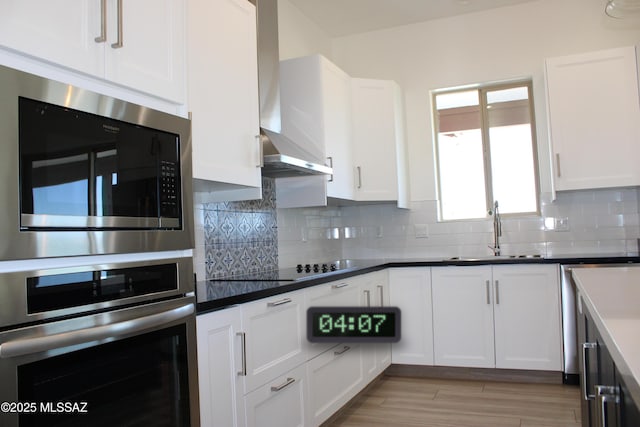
4:07
